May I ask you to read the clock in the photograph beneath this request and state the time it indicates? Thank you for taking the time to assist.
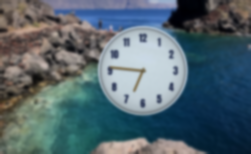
6:46
